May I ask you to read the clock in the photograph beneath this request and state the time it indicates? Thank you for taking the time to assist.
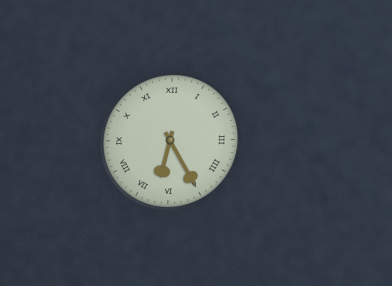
6:25
